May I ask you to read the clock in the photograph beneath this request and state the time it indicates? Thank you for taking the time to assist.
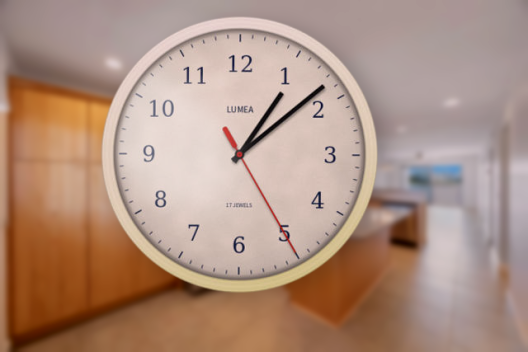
1:08:25
